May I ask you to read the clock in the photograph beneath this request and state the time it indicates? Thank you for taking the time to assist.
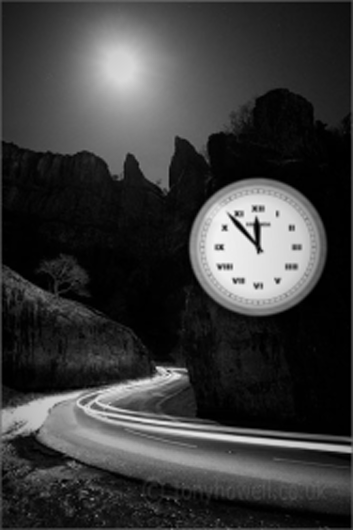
11:53
